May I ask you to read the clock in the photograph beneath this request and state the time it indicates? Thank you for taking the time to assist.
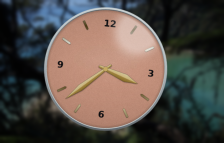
3:38
